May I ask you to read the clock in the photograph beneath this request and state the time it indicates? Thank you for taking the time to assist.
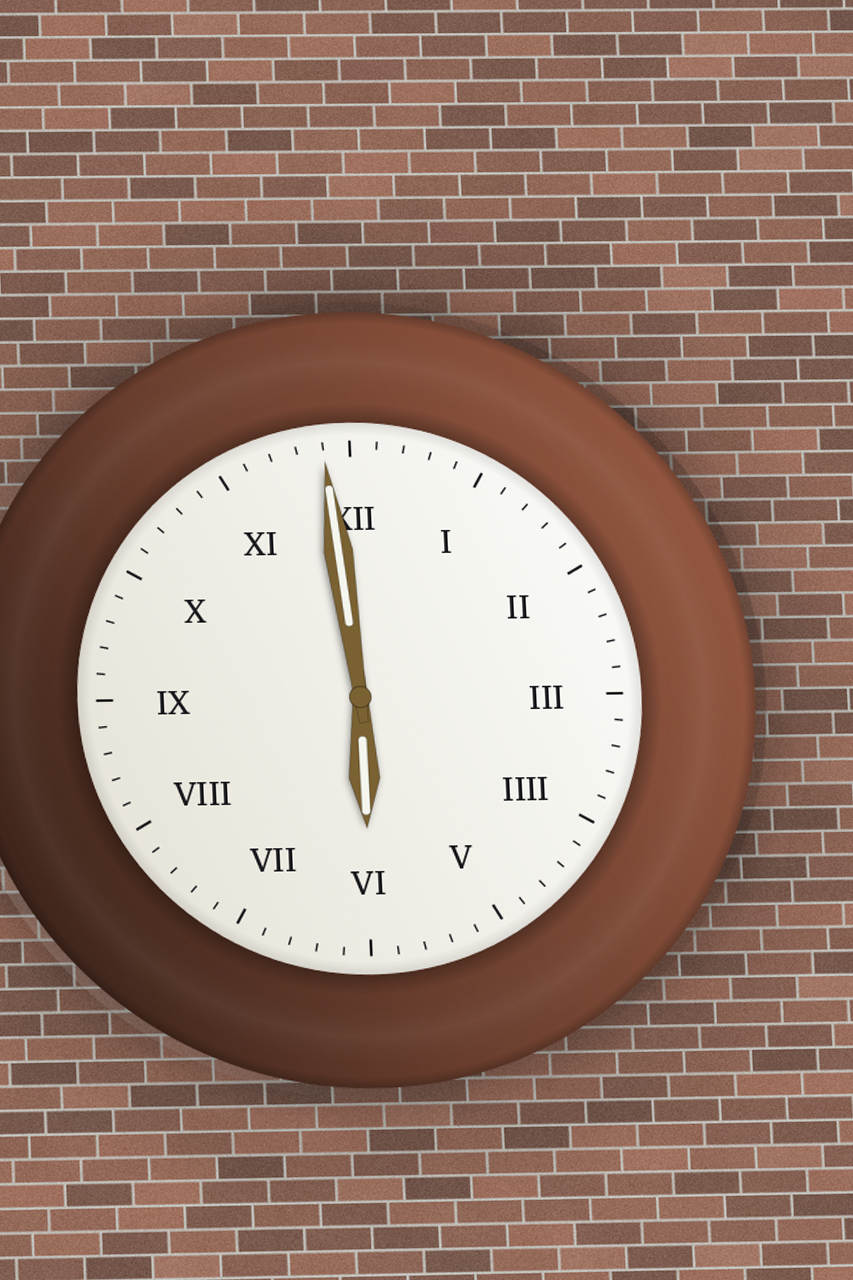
5:59
